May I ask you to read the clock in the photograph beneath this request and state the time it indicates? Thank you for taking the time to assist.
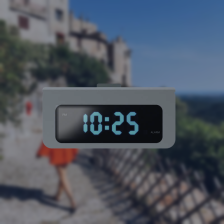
10:25
